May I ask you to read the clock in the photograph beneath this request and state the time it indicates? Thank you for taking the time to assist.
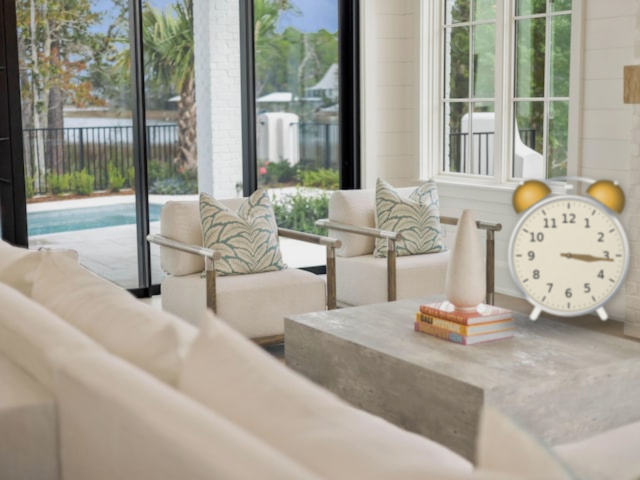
3:16
